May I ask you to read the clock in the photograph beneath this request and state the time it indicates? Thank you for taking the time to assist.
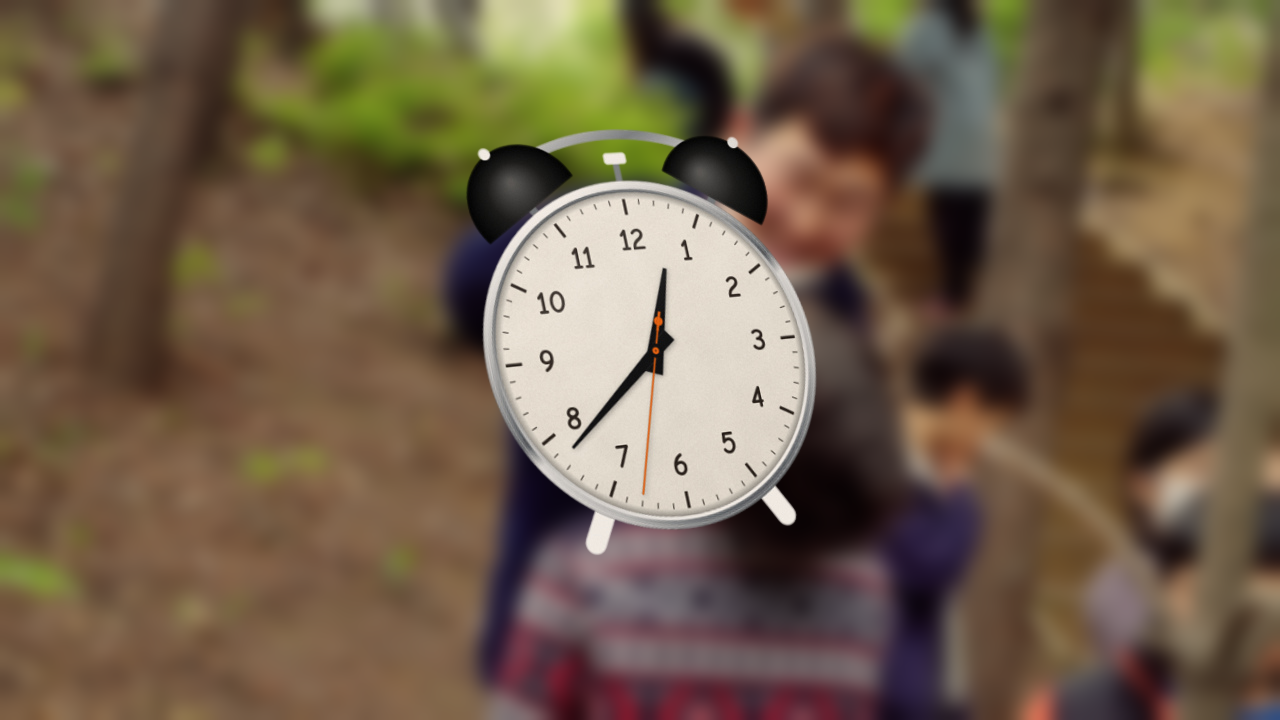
12:38:33
